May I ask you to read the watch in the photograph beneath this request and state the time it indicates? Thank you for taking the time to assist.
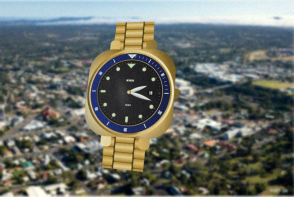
2:18
